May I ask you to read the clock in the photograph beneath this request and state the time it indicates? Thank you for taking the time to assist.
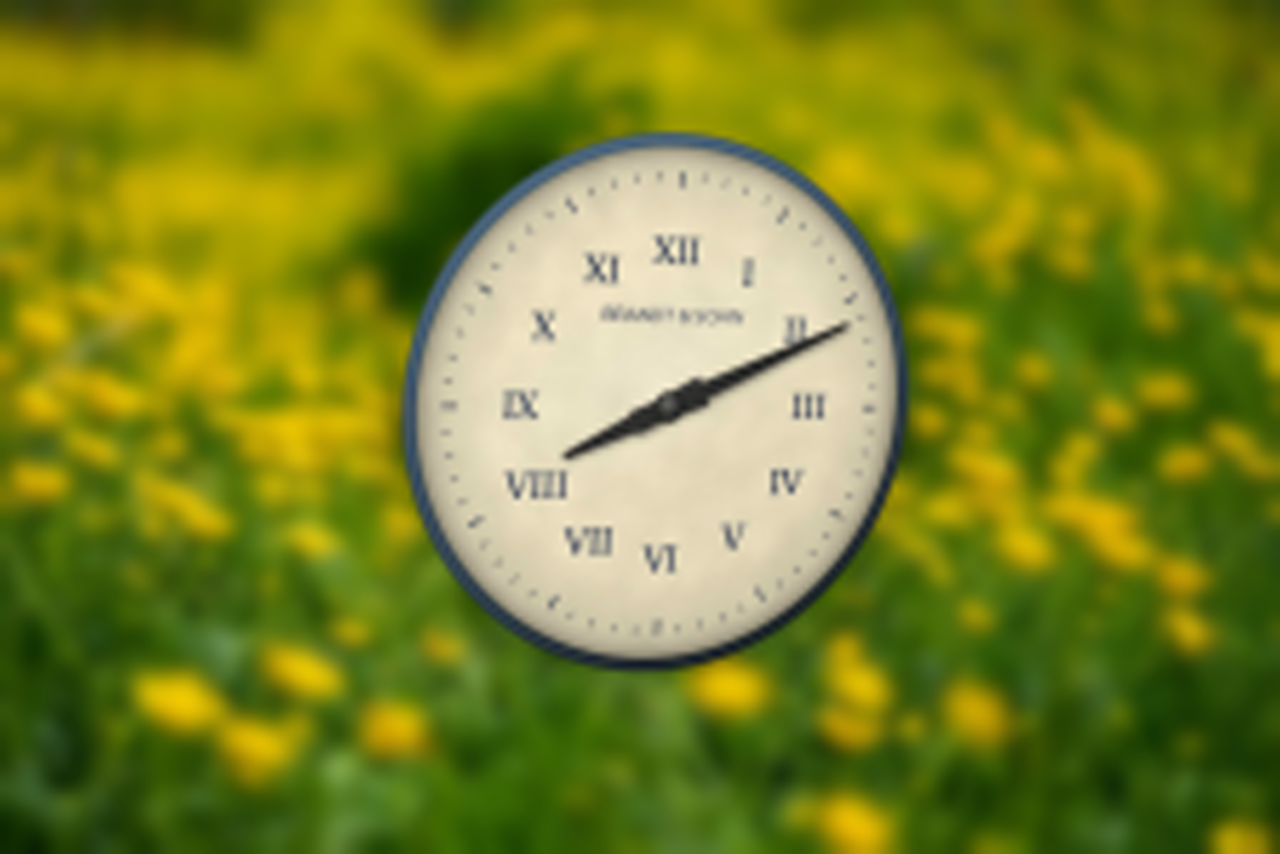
8:11
